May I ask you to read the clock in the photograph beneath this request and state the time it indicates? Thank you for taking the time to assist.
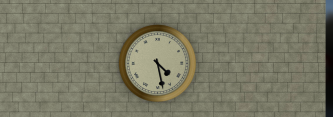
4:28
